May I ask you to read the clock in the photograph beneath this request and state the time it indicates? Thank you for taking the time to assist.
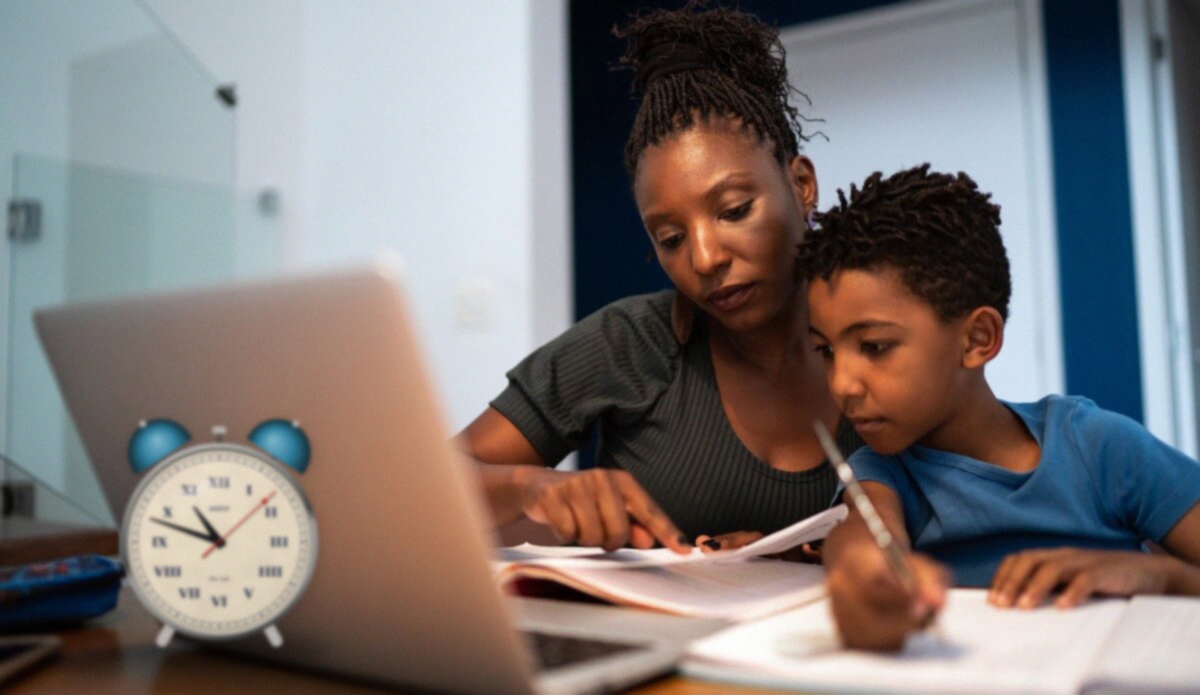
10:48:08
